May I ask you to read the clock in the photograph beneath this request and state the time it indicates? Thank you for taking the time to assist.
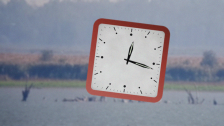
12:17
